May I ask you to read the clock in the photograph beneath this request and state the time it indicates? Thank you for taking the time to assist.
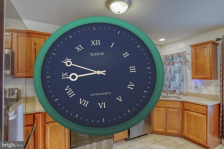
8:49
